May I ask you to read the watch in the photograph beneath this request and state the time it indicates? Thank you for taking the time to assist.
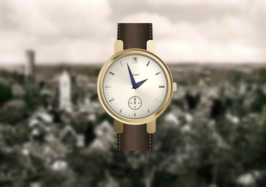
1:57
